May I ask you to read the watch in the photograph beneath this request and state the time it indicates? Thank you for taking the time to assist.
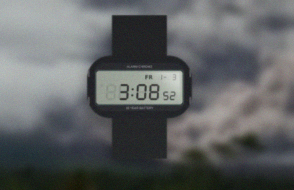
3:08:52
